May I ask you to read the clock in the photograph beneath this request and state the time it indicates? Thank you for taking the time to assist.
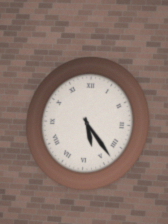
5:23
